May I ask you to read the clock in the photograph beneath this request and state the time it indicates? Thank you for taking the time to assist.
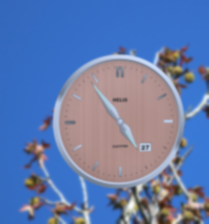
4:54
